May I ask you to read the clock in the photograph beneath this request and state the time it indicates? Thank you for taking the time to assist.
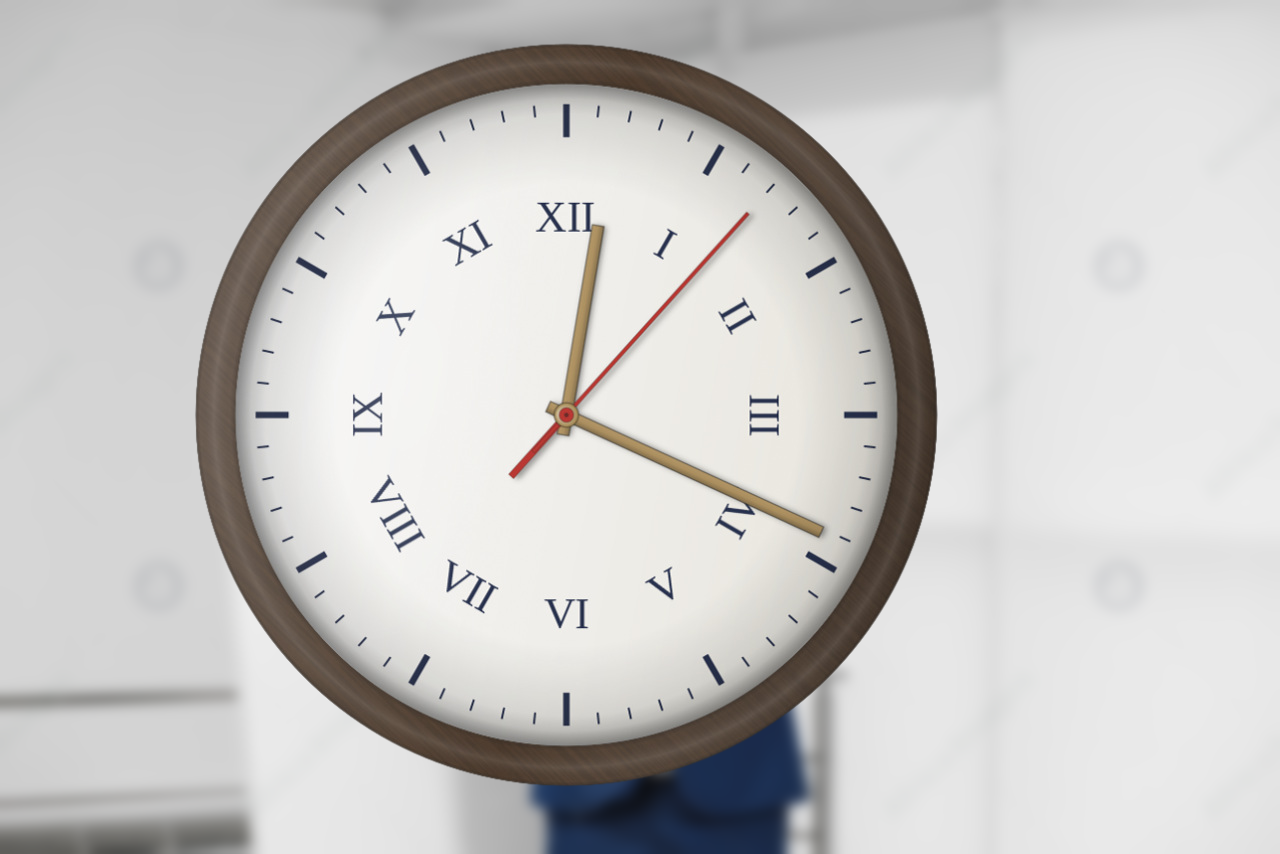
12:19:07
